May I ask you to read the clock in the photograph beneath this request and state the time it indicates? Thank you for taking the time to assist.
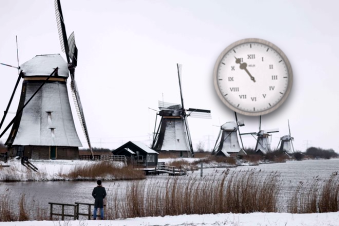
10:54
